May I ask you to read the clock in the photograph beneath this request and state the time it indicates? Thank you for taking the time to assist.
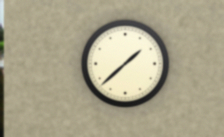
1:38
